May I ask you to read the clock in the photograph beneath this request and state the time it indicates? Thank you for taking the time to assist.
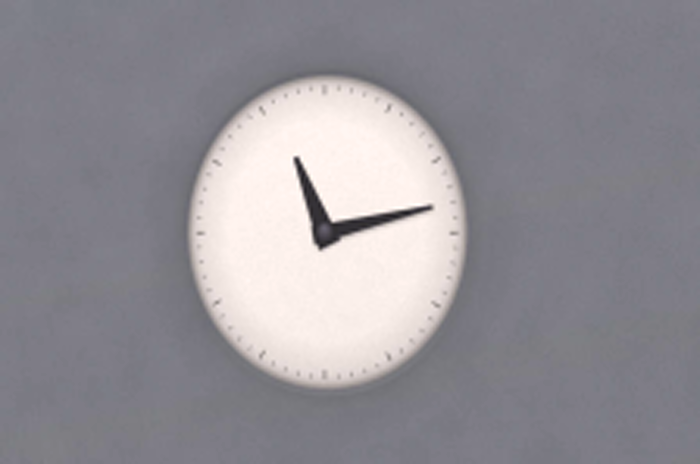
11:13
